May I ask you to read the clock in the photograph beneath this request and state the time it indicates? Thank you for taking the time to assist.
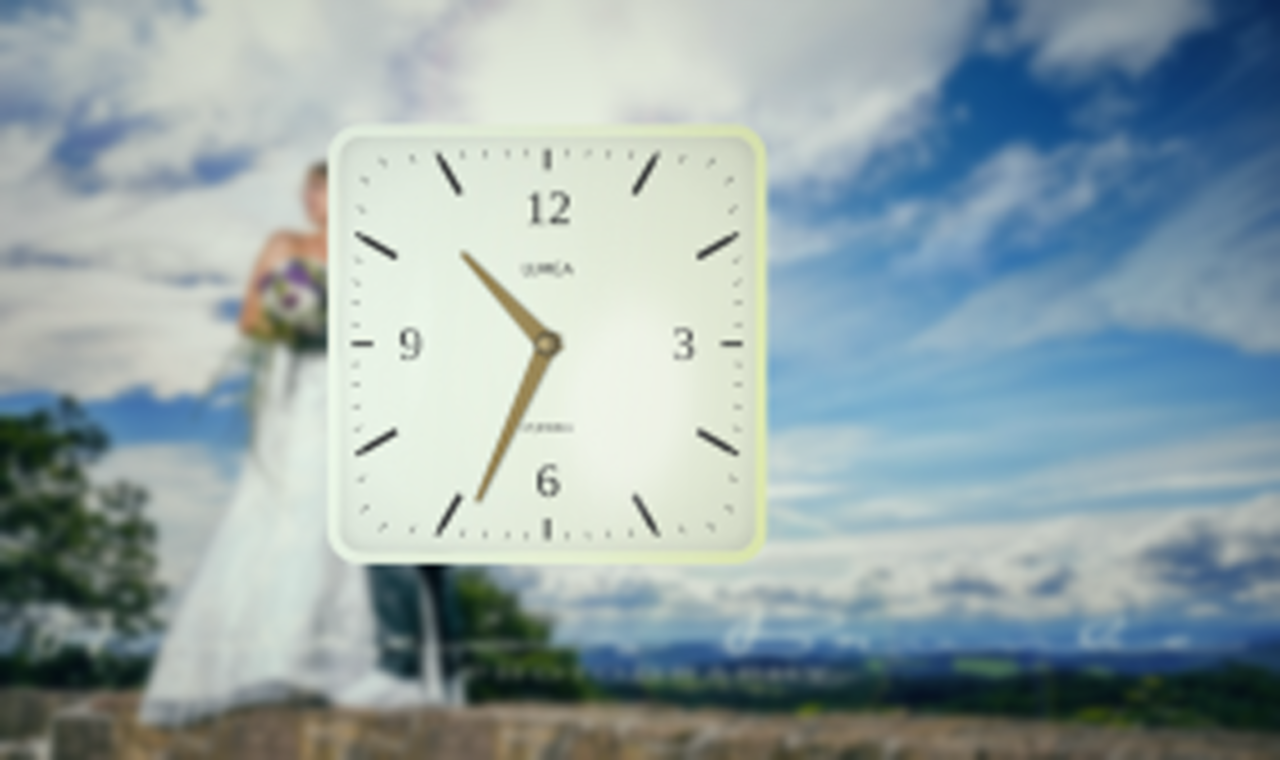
10:34
